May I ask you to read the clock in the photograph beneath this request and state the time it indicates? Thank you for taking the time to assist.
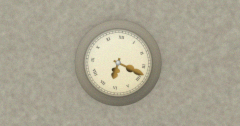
6:18
